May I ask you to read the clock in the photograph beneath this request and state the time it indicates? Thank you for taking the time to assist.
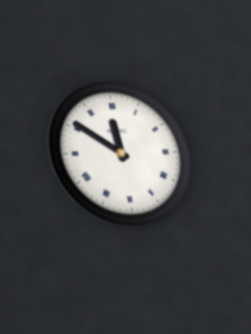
11:51
